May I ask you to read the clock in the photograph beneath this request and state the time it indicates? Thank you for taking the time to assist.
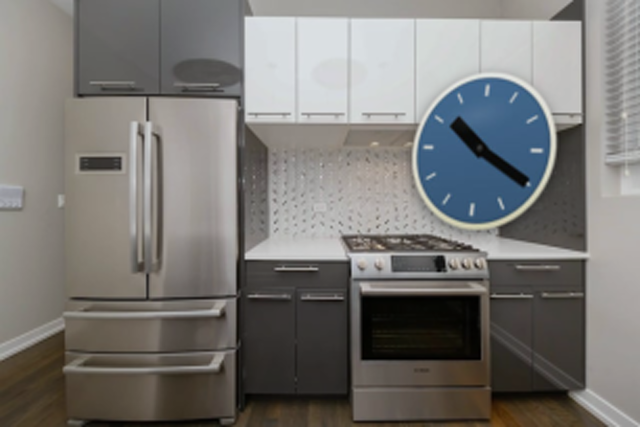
10:20
